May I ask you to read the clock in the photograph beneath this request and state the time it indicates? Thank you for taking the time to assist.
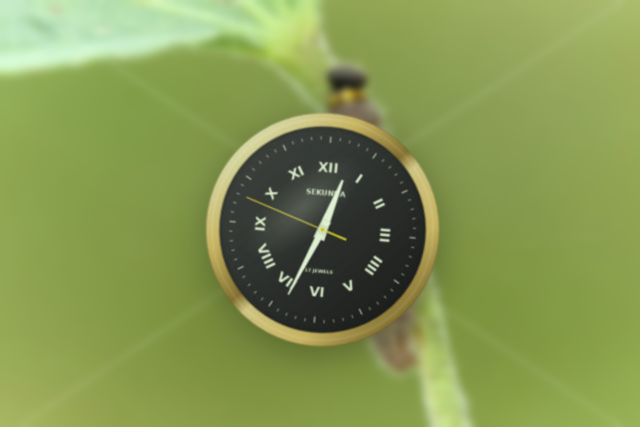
12:33:48
